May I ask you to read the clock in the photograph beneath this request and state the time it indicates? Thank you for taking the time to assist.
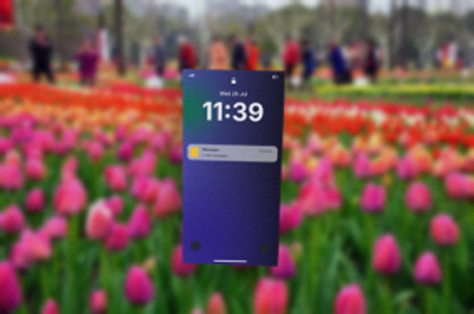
11:39
